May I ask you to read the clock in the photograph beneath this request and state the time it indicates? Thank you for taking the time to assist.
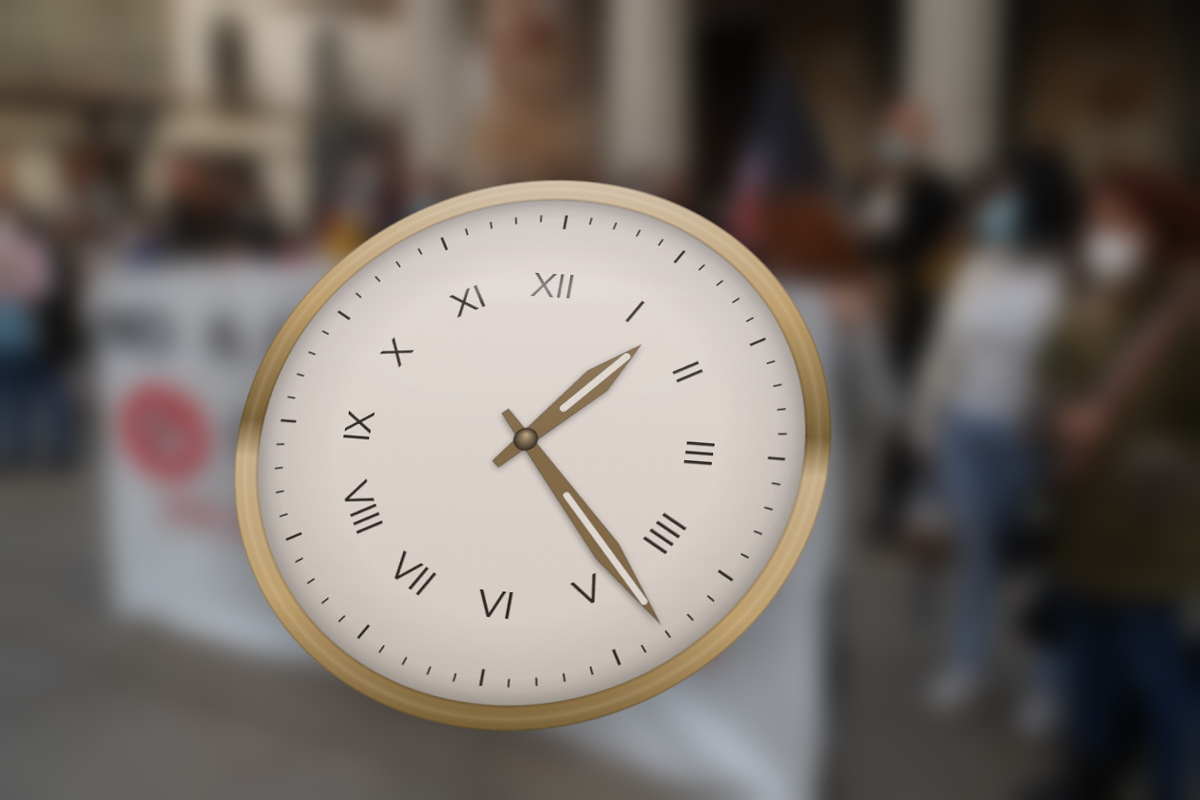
1:23
